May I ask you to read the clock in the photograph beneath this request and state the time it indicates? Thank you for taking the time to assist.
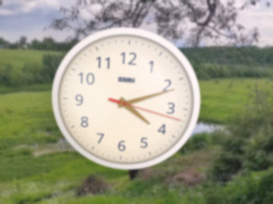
4:11:17
